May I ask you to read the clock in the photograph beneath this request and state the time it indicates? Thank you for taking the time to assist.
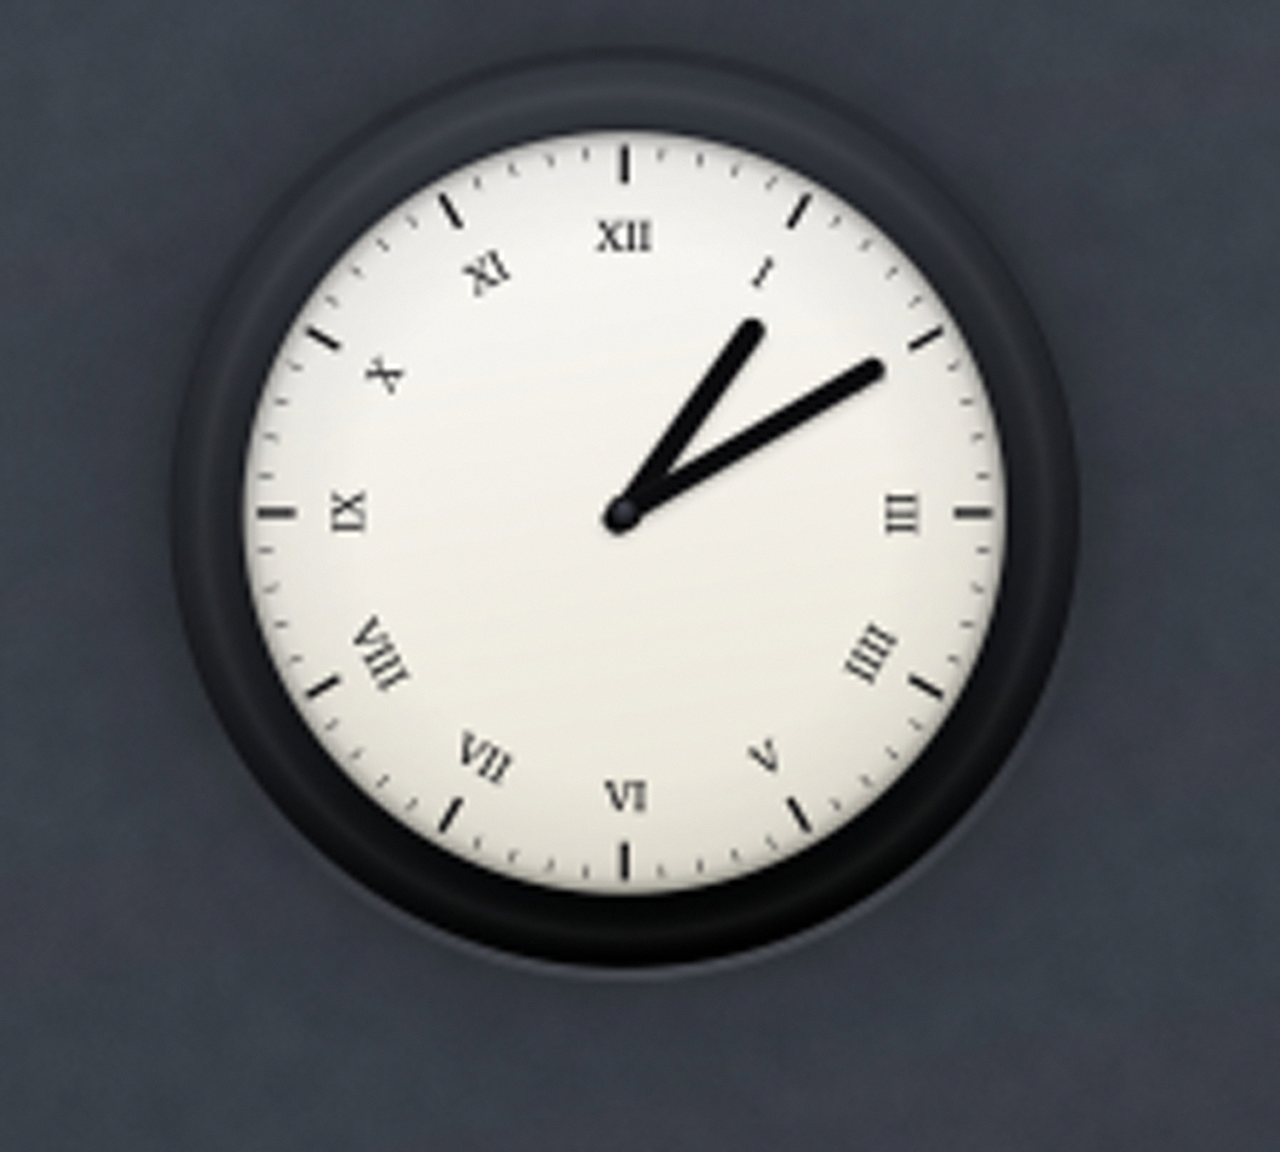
1:10
